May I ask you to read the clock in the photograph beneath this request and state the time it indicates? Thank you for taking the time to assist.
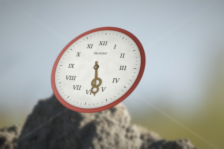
5:28
